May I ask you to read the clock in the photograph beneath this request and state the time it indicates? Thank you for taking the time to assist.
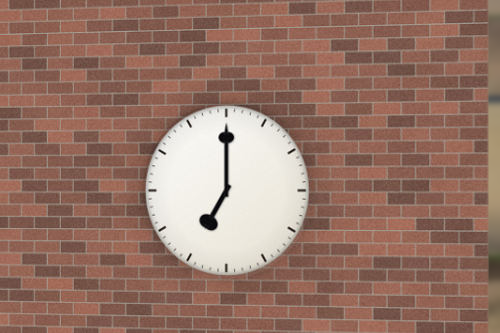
7:00
